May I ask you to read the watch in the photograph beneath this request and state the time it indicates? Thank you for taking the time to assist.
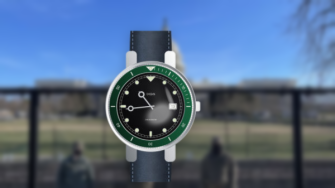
10:44
